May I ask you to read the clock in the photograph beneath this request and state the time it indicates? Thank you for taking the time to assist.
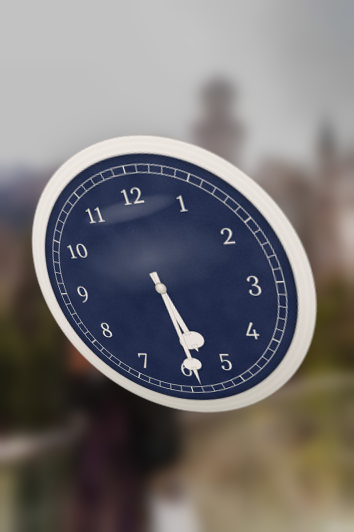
5:29
